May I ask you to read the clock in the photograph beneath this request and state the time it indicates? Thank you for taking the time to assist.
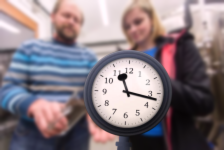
11:17
